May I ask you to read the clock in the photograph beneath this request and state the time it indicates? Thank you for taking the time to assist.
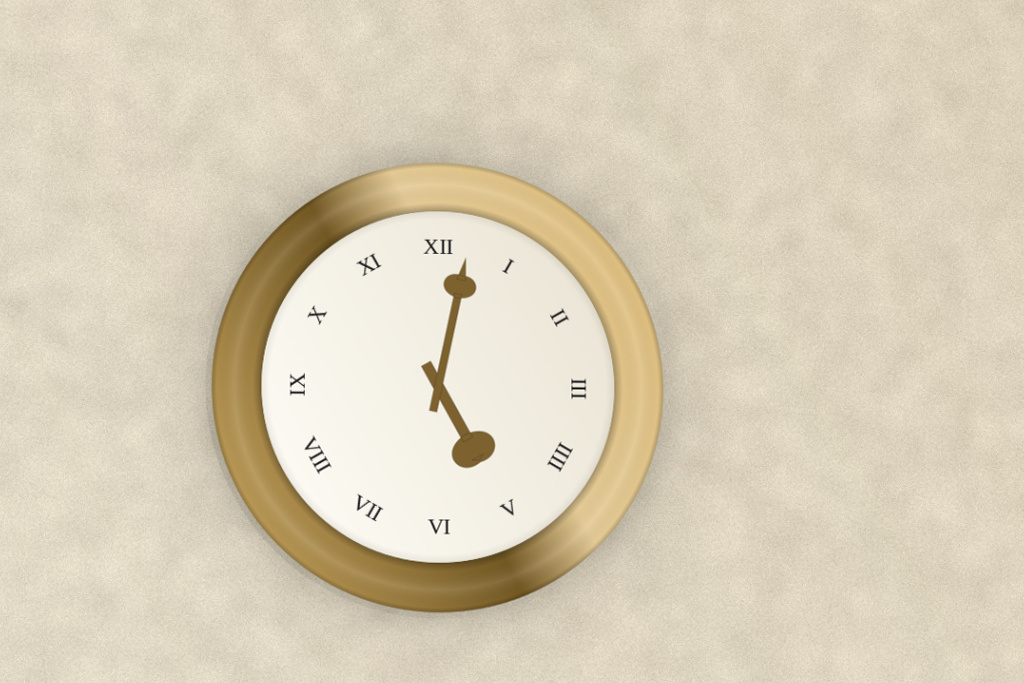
5:02
